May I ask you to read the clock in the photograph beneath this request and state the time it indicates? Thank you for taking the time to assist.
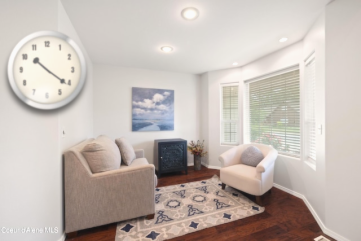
10:21
